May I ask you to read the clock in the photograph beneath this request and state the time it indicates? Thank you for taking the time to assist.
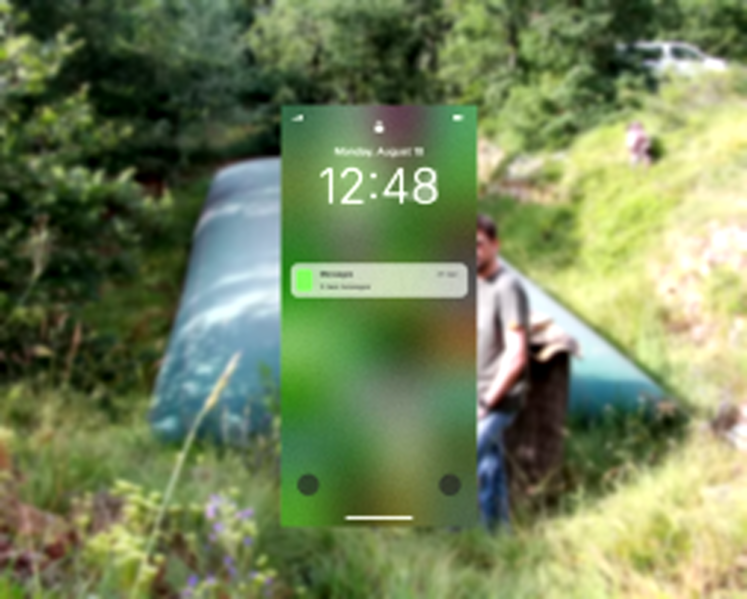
12:48
